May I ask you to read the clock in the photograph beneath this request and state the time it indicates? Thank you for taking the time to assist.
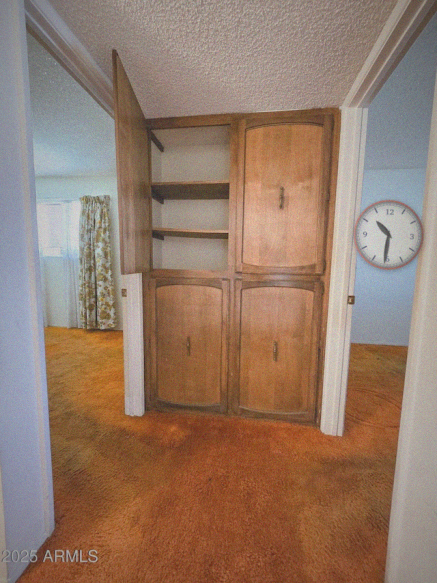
10:31
